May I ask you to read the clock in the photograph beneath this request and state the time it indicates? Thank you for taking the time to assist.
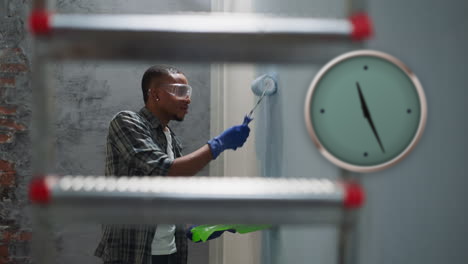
11:26
